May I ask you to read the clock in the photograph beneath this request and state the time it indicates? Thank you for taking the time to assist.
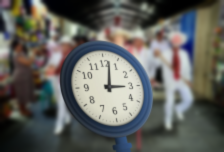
3:02
